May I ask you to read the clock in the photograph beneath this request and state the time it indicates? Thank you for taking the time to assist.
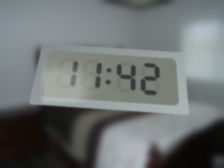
11:42
